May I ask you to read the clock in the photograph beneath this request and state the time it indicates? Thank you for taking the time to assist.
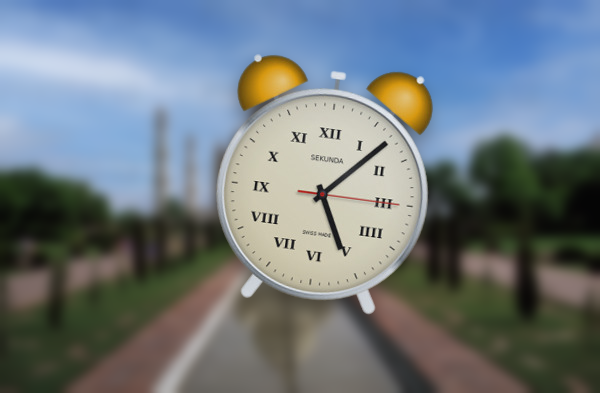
5:07:15
